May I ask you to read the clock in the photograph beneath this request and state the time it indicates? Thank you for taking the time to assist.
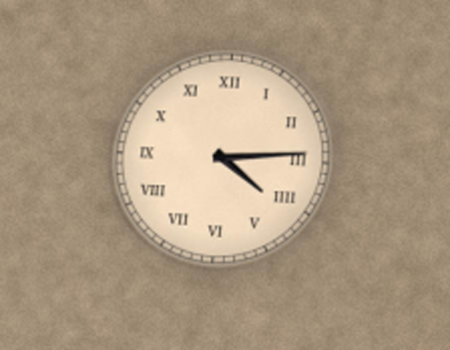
4:14
